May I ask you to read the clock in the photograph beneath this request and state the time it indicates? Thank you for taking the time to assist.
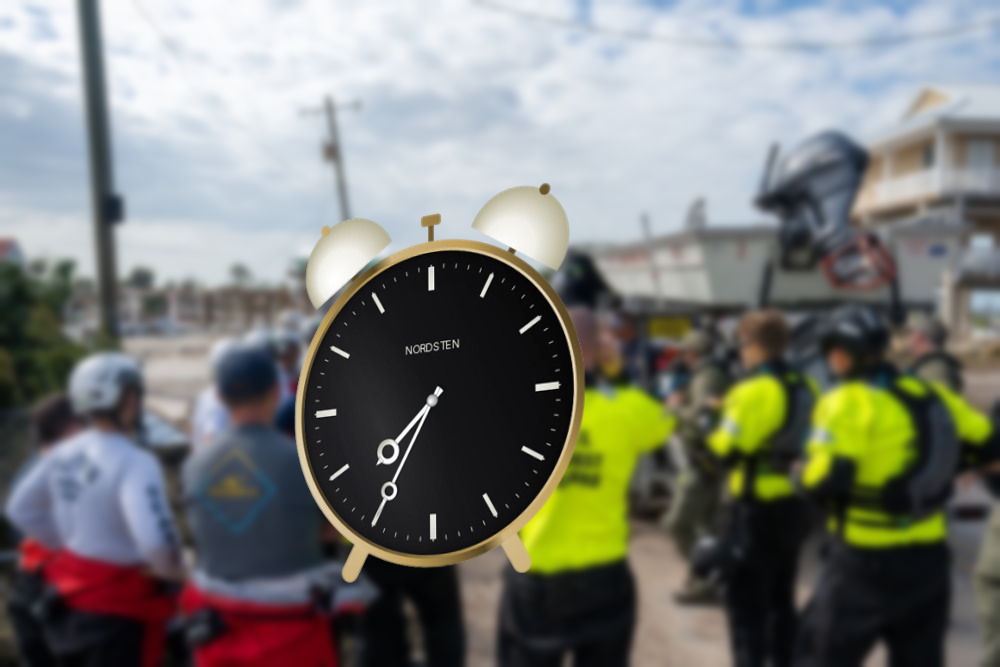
7:35
